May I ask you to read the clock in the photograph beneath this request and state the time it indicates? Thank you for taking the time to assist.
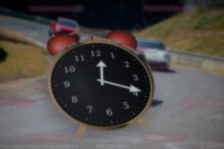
12:19
